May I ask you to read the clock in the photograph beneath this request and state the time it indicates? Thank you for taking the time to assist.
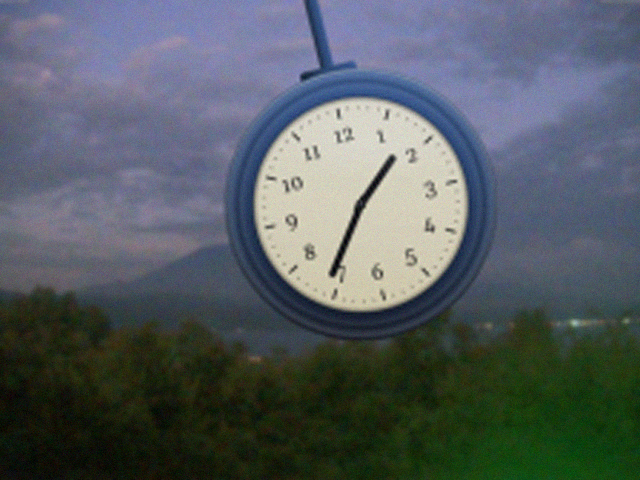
1:36
